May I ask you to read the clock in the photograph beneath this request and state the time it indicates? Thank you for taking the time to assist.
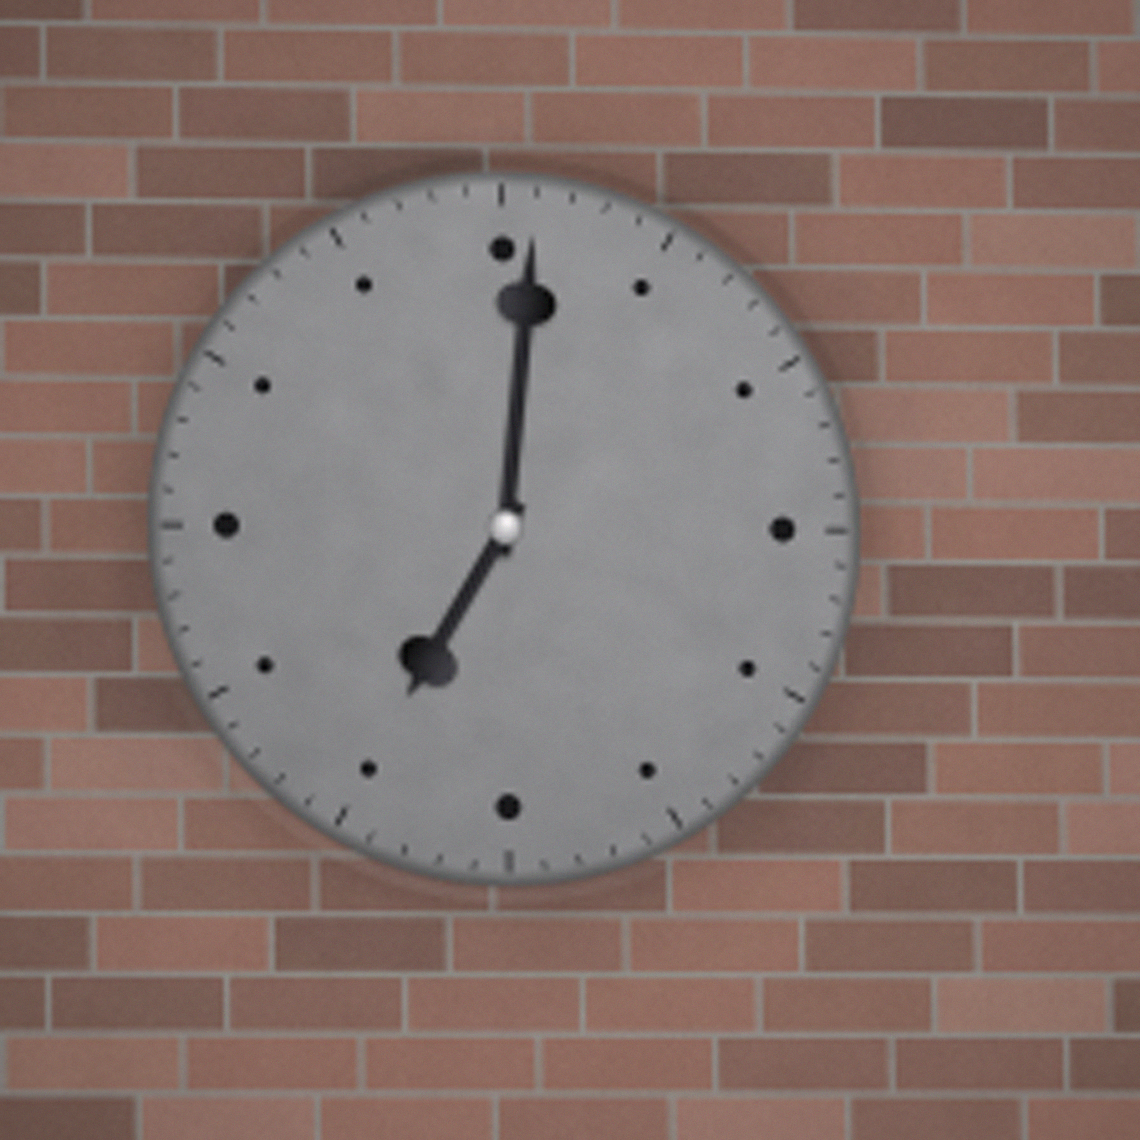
7:01
